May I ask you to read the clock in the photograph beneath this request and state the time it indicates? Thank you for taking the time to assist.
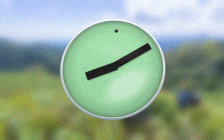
8:09
